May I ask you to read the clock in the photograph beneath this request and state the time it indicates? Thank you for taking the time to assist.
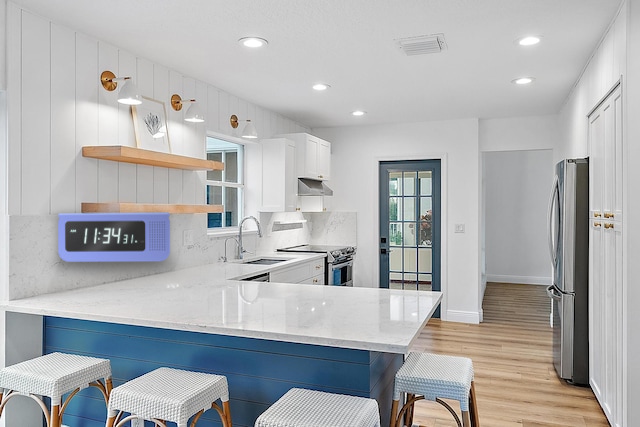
11:34
